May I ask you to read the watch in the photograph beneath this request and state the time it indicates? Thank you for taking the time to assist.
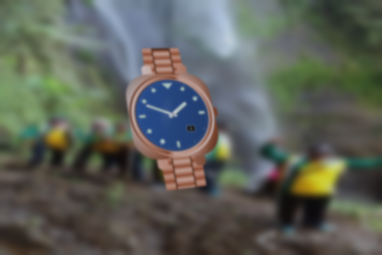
1:49
